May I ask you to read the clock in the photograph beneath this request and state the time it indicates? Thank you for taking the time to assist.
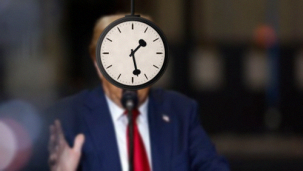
1:28
